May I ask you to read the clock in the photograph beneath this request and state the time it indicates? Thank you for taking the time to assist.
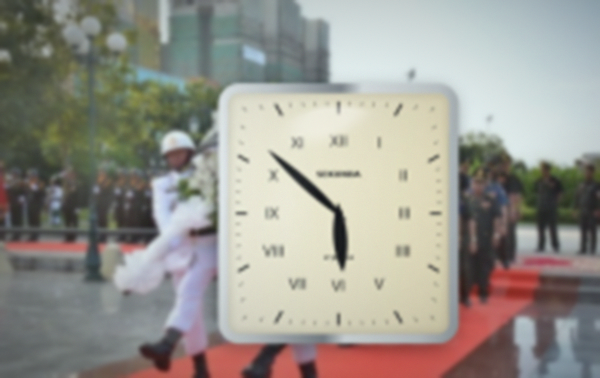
5:52
